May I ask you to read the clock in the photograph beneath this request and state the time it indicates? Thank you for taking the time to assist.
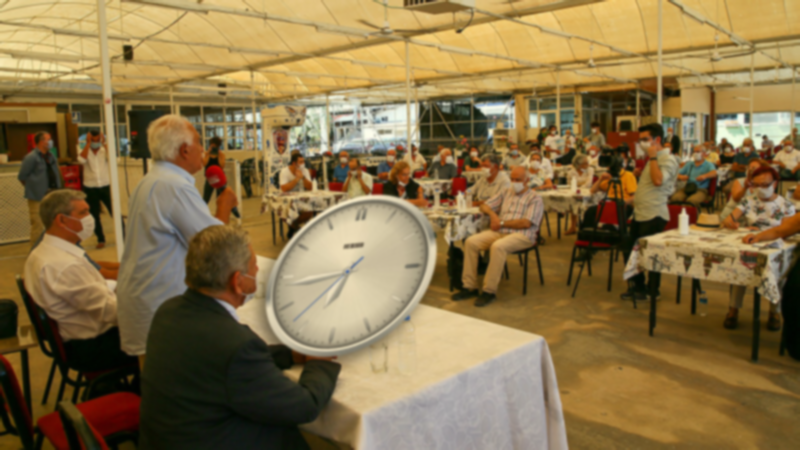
6:43:37
